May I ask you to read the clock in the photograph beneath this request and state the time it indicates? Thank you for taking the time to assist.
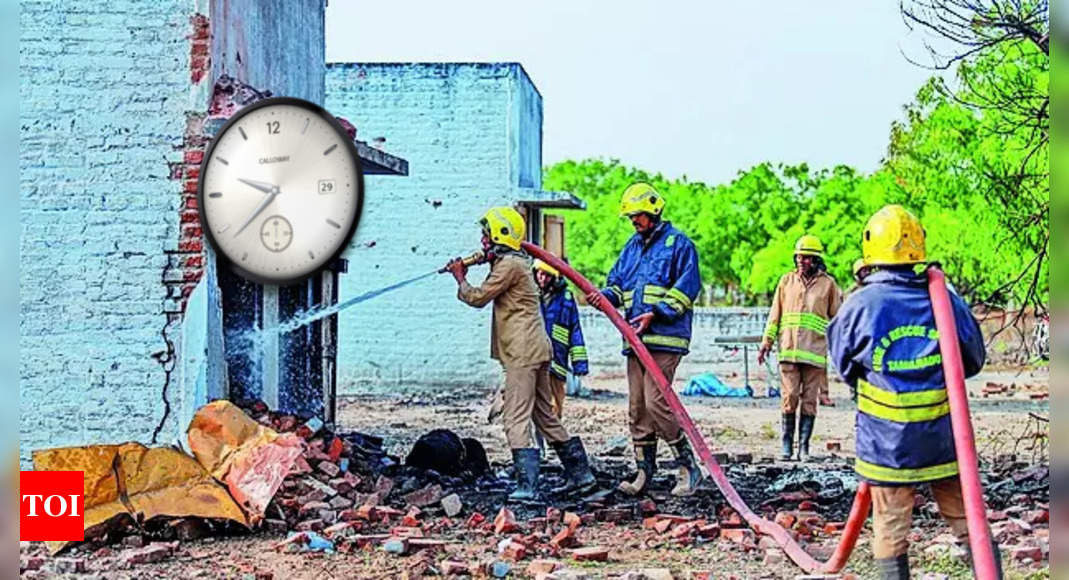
9:38
